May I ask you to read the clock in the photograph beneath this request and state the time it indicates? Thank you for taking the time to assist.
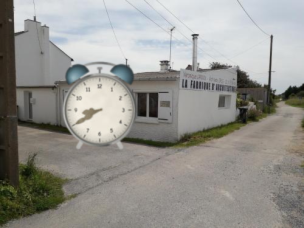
8:40
